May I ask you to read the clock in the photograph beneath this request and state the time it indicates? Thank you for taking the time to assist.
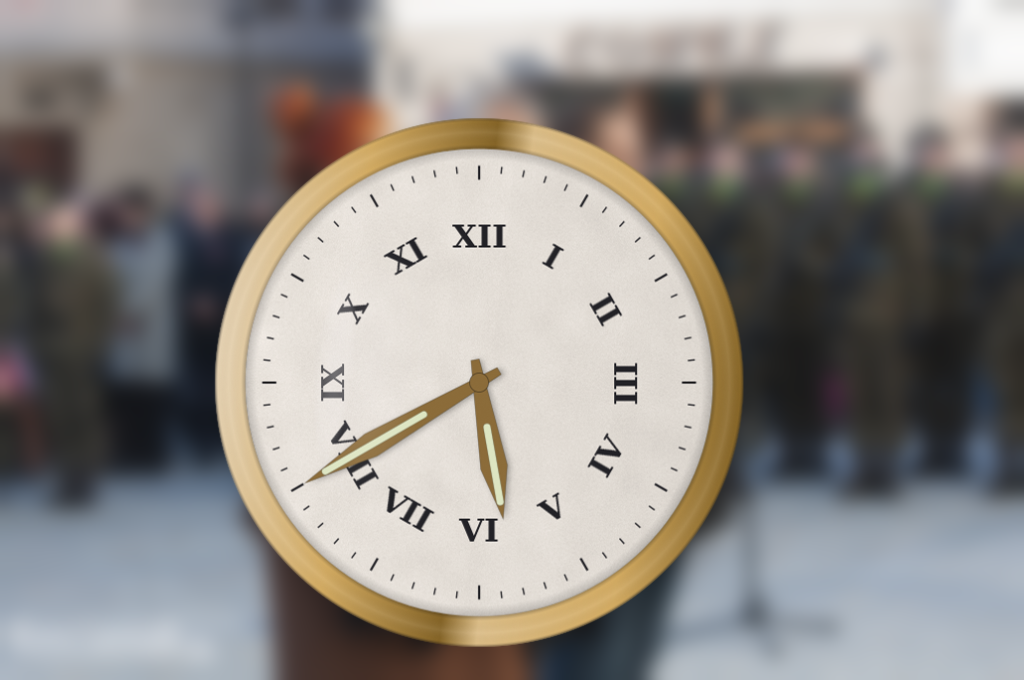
5:40
